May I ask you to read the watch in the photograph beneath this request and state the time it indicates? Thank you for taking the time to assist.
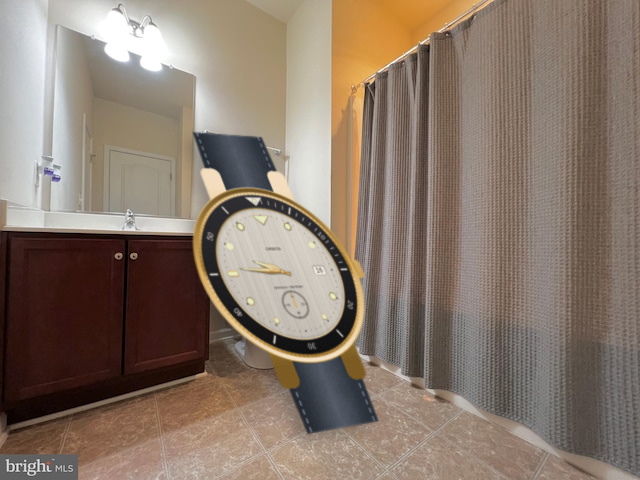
9:46
